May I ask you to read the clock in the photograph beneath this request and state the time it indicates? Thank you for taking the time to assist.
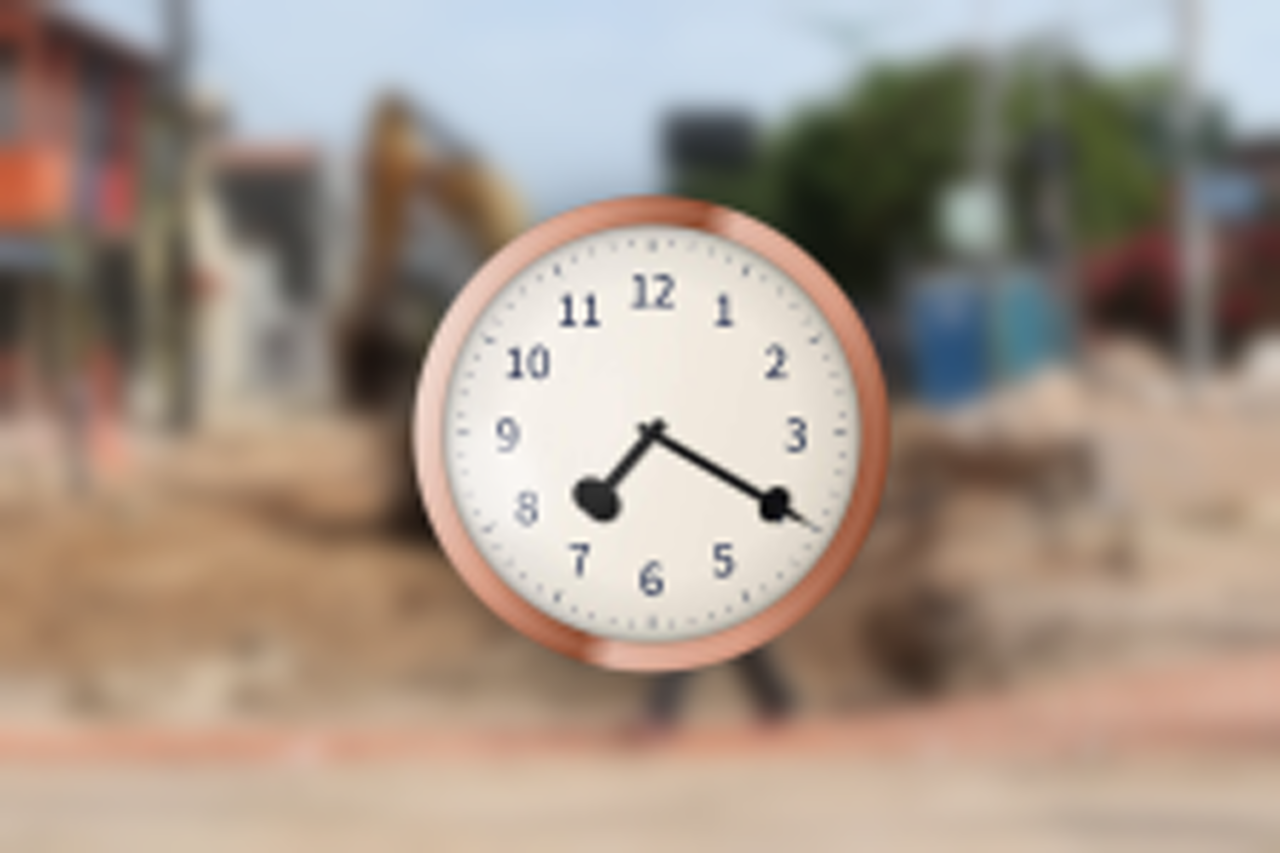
7:20
